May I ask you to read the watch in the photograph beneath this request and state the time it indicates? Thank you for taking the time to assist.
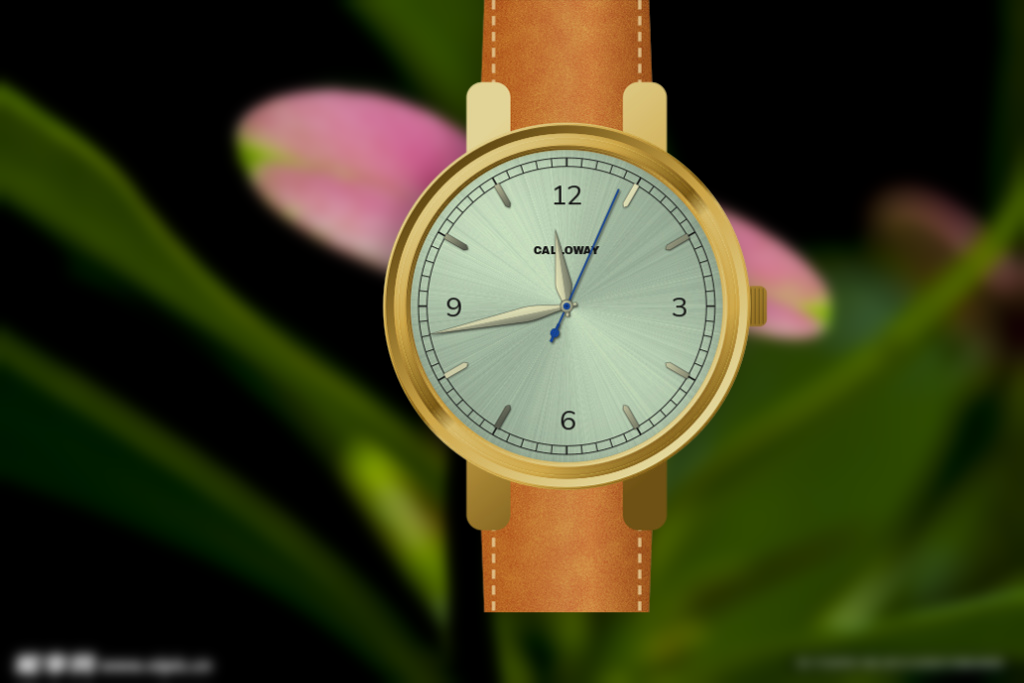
11:43:04
